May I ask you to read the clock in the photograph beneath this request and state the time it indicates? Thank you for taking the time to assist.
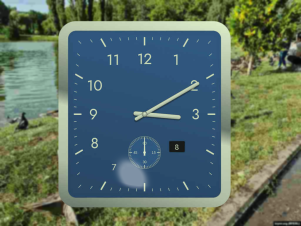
3:10
